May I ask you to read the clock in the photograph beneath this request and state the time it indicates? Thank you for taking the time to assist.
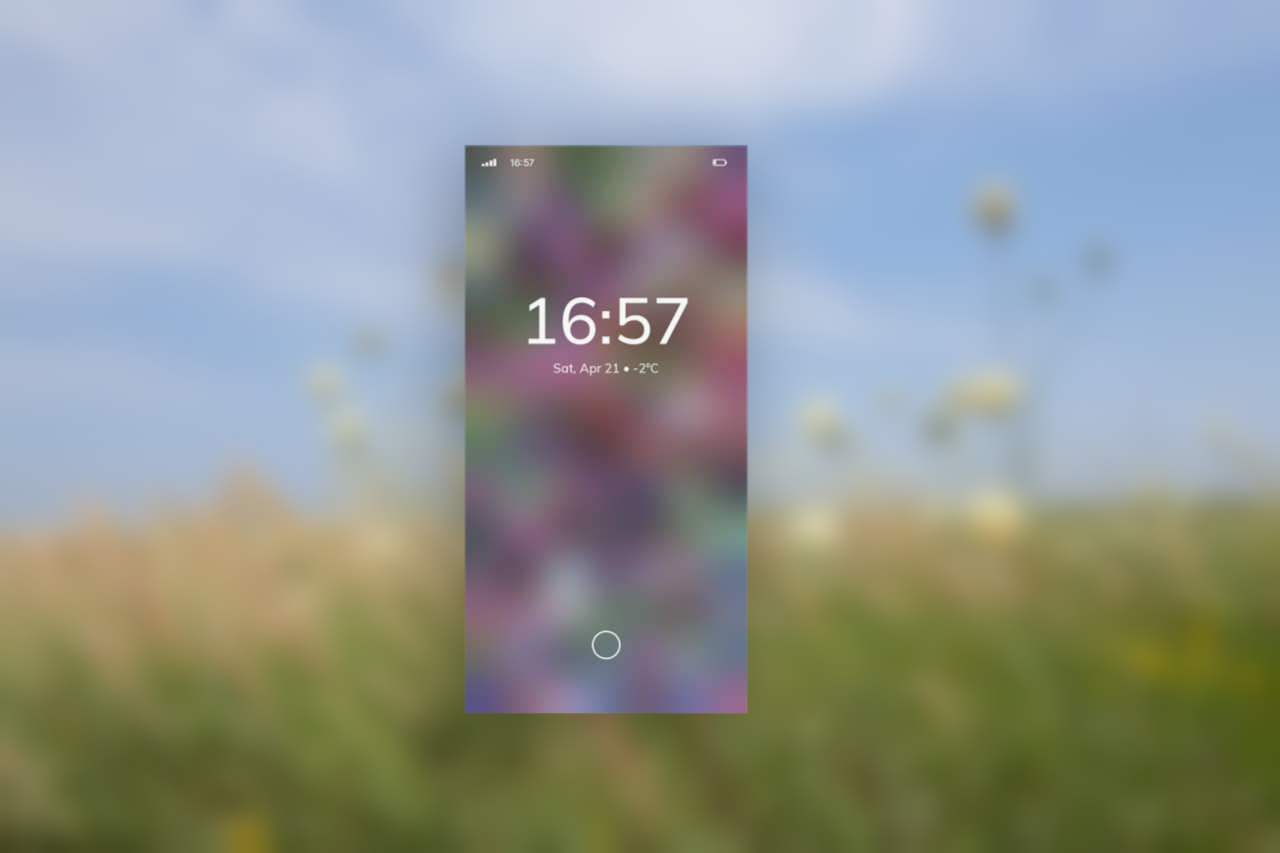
16:57
